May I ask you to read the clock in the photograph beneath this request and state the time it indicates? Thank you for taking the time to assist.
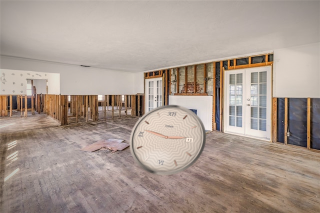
2:47
